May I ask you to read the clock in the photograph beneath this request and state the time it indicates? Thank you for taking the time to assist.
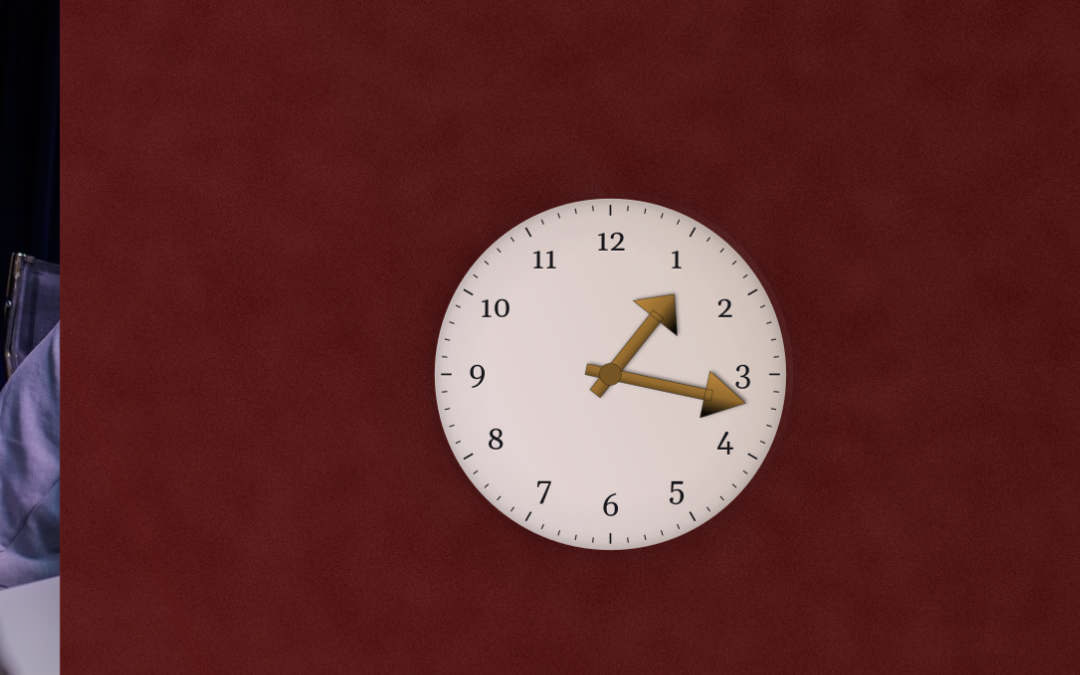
1:17
